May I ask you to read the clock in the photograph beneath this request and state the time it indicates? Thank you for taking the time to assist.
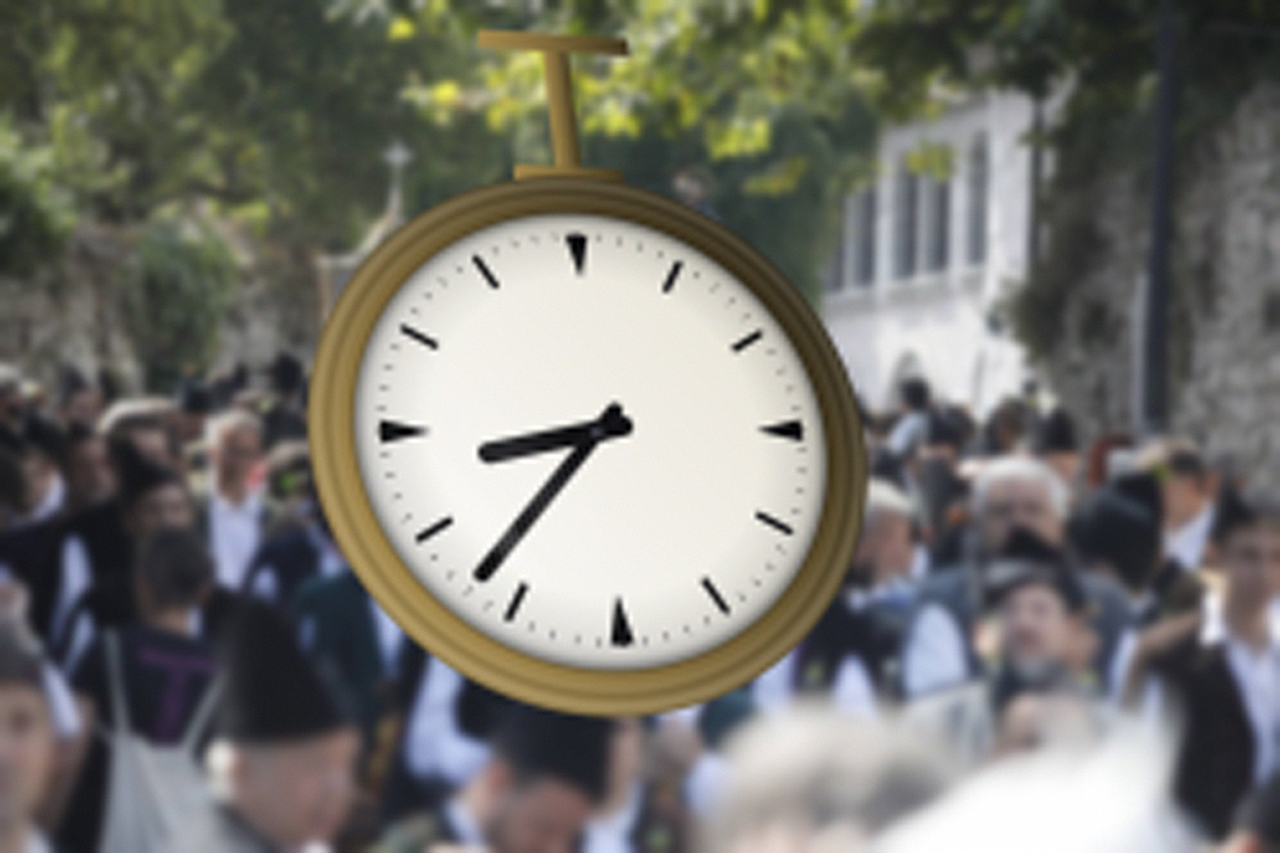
8:37
